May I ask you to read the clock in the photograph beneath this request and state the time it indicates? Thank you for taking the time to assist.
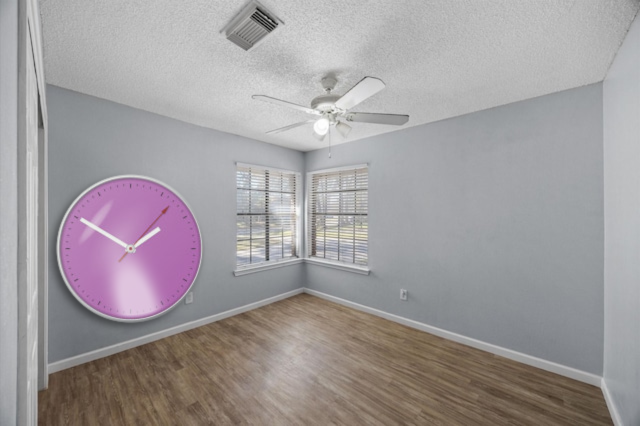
1:50:07
